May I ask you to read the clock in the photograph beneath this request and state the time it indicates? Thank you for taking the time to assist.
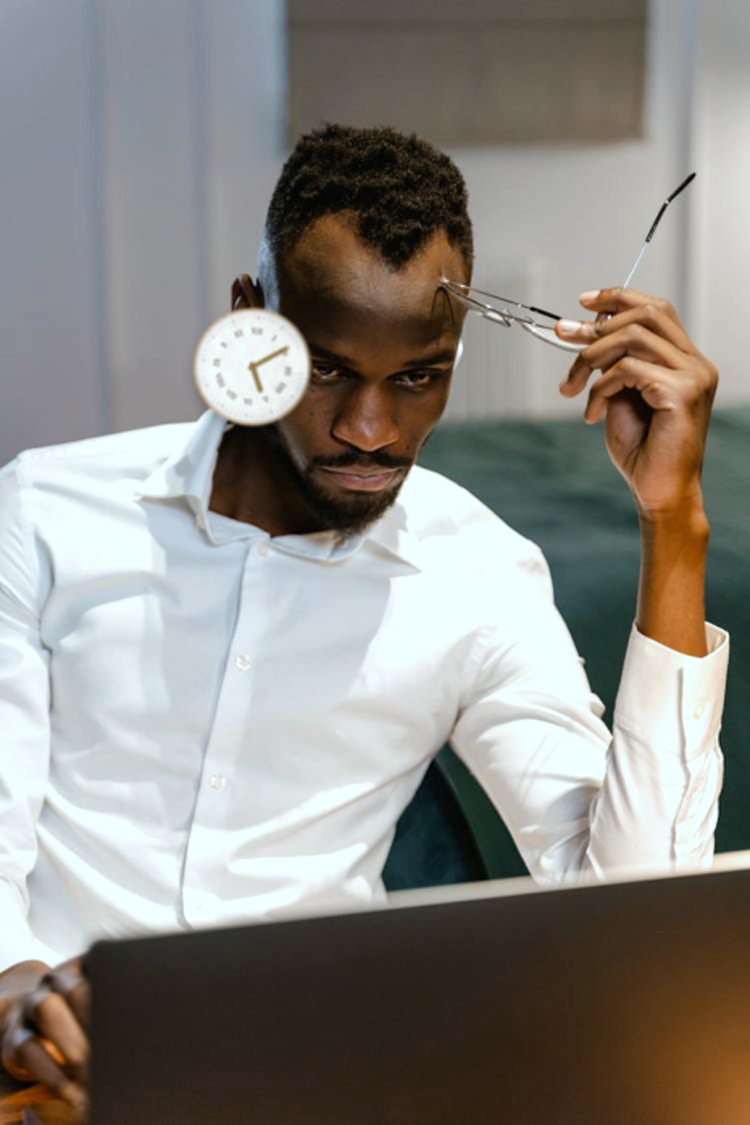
5:09
